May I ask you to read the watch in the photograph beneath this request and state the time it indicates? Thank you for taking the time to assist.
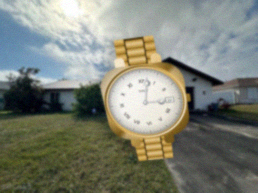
3:02
